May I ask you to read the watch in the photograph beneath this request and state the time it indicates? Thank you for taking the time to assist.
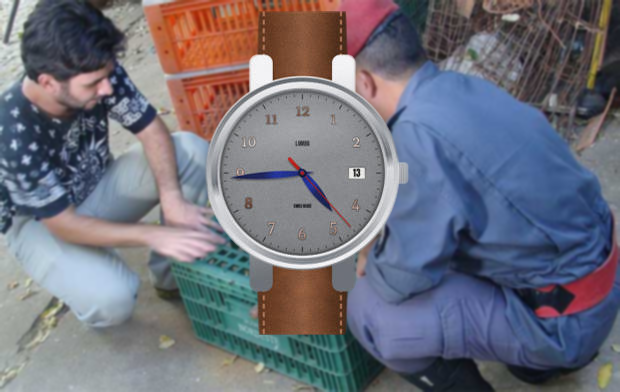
4:44:23
